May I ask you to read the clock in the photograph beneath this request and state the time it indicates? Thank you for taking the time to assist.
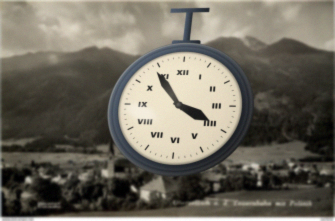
3:54
